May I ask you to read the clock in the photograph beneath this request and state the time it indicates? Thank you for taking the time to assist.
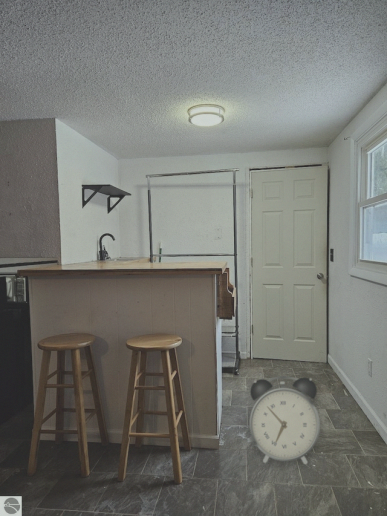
6:53
